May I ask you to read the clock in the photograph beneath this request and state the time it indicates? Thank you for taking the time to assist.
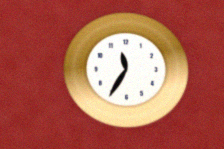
11:35
